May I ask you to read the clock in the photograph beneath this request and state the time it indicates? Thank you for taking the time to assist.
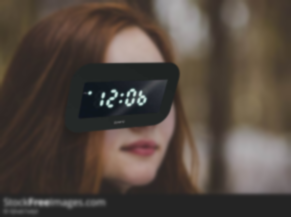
12:06
